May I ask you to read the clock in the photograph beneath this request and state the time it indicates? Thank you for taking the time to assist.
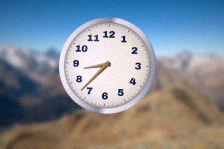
8:37
